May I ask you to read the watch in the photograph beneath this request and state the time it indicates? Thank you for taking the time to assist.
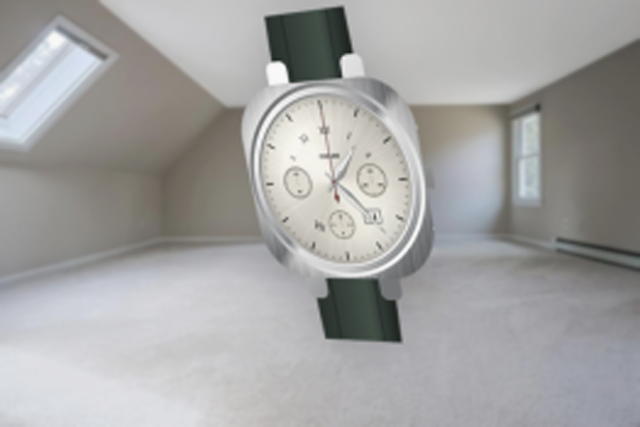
1:23
